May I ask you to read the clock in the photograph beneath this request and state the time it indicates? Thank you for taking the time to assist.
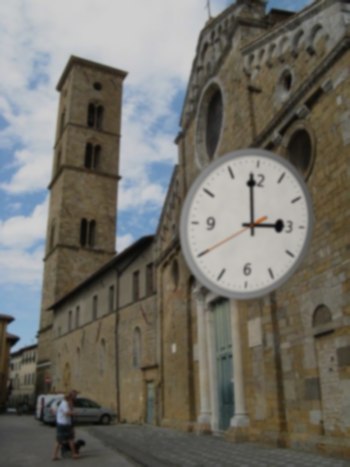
2:58:40
